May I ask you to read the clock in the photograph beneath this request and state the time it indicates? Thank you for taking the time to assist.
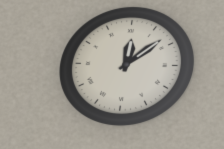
12:08
